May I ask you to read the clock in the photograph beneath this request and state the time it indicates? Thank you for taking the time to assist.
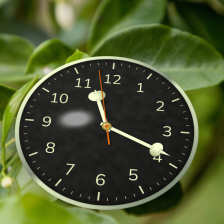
11:18:58
